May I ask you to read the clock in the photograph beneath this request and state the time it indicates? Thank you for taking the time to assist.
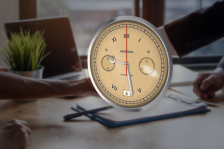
9:28
